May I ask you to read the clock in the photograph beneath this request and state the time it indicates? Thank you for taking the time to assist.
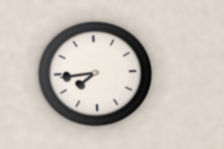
7:44
